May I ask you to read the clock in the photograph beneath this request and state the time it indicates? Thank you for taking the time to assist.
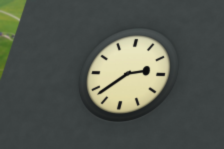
2:38
